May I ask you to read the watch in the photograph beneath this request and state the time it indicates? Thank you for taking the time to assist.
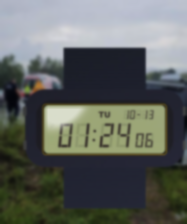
1:24:06
